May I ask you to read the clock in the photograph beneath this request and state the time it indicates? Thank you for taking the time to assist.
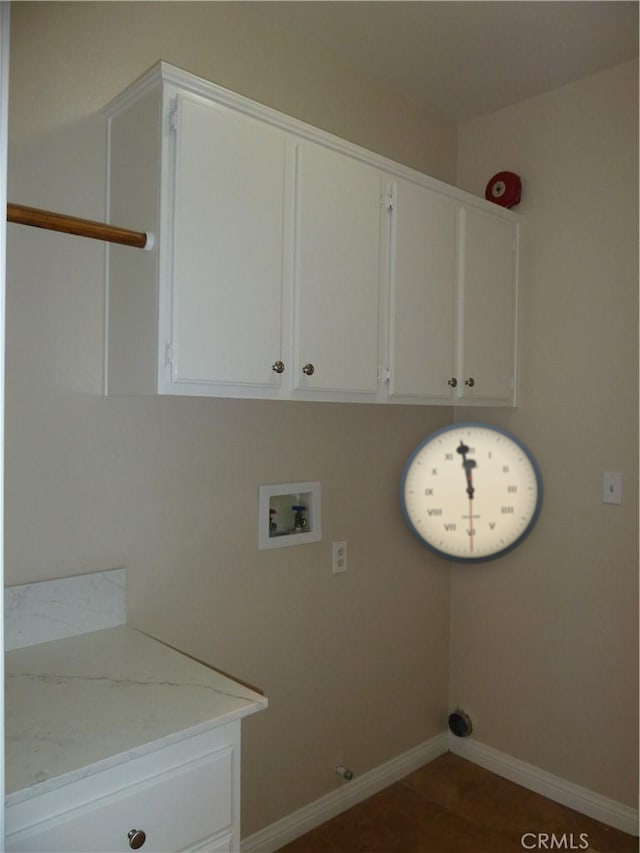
11:58:30
